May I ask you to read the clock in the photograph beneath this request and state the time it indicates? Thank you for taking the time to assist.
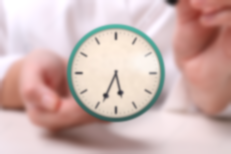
5:34
